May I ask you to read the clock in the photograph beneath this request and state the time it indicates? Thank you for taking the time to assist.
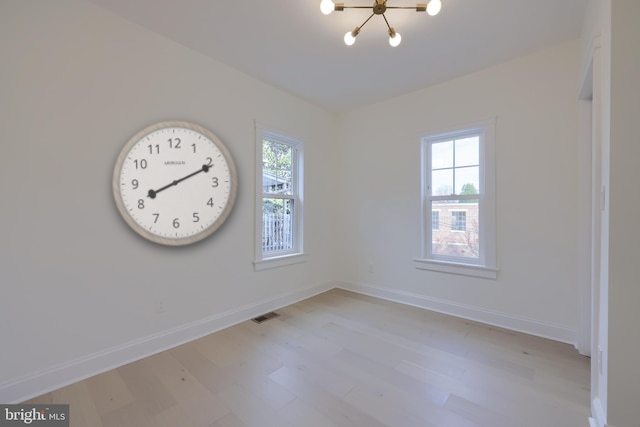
8:11
